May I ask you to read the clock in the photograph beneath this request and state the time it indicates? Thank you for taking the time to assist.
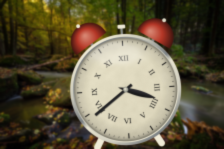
3:39
